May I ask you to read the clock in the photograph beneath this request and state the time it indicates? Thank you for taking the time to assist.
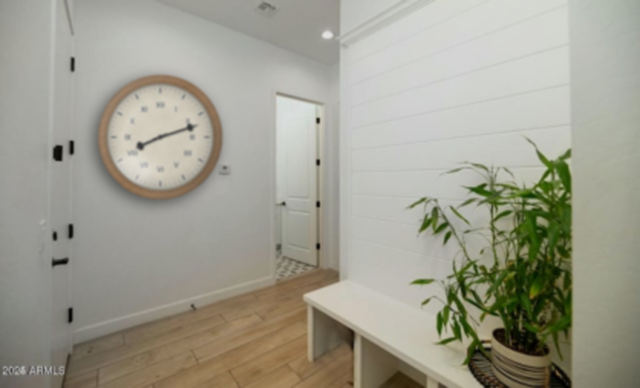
8:12
